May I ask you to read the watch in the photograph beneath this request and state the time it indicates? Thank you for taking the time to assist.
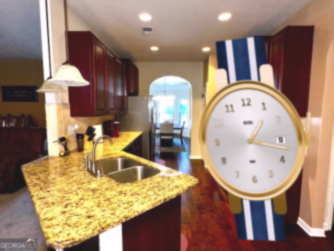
1:17
